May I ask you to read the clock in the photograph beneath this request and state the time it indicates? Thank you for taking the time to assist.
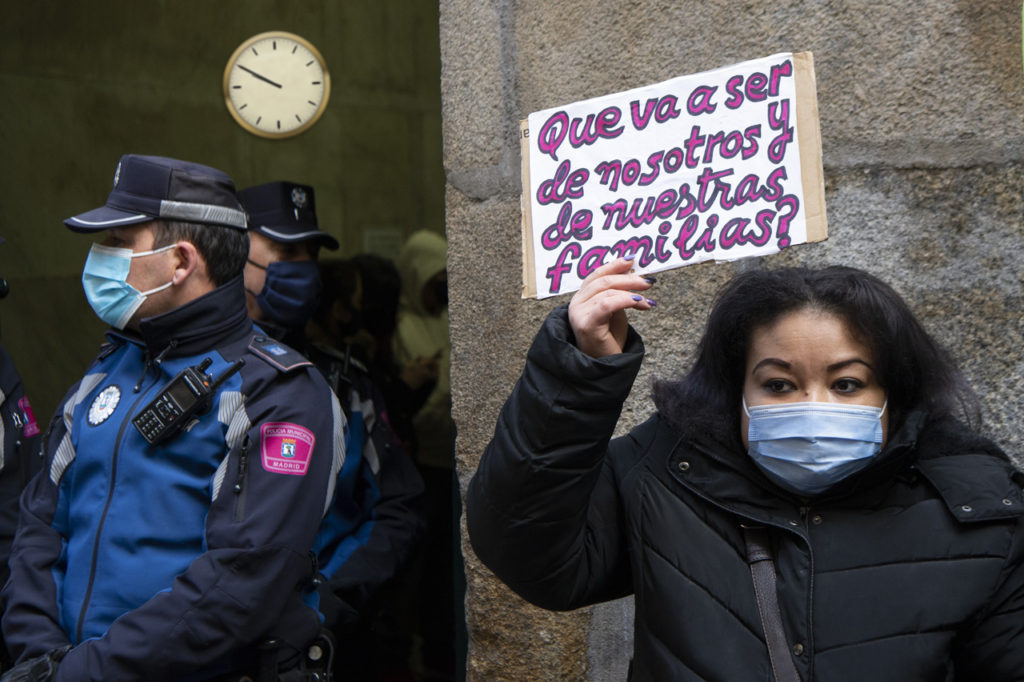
9:50
